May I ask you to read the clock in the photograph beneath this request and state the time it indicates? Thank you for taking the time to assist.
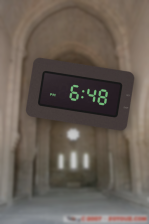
6:48
